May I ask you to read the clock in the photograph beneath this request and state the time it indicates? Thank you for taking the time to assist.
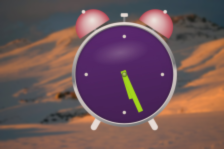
5:26
